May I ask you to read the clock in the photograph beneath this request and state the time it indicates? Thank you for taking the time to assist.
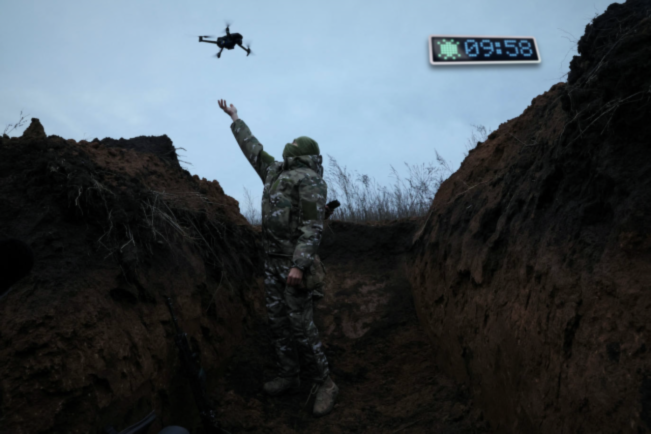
9:58
